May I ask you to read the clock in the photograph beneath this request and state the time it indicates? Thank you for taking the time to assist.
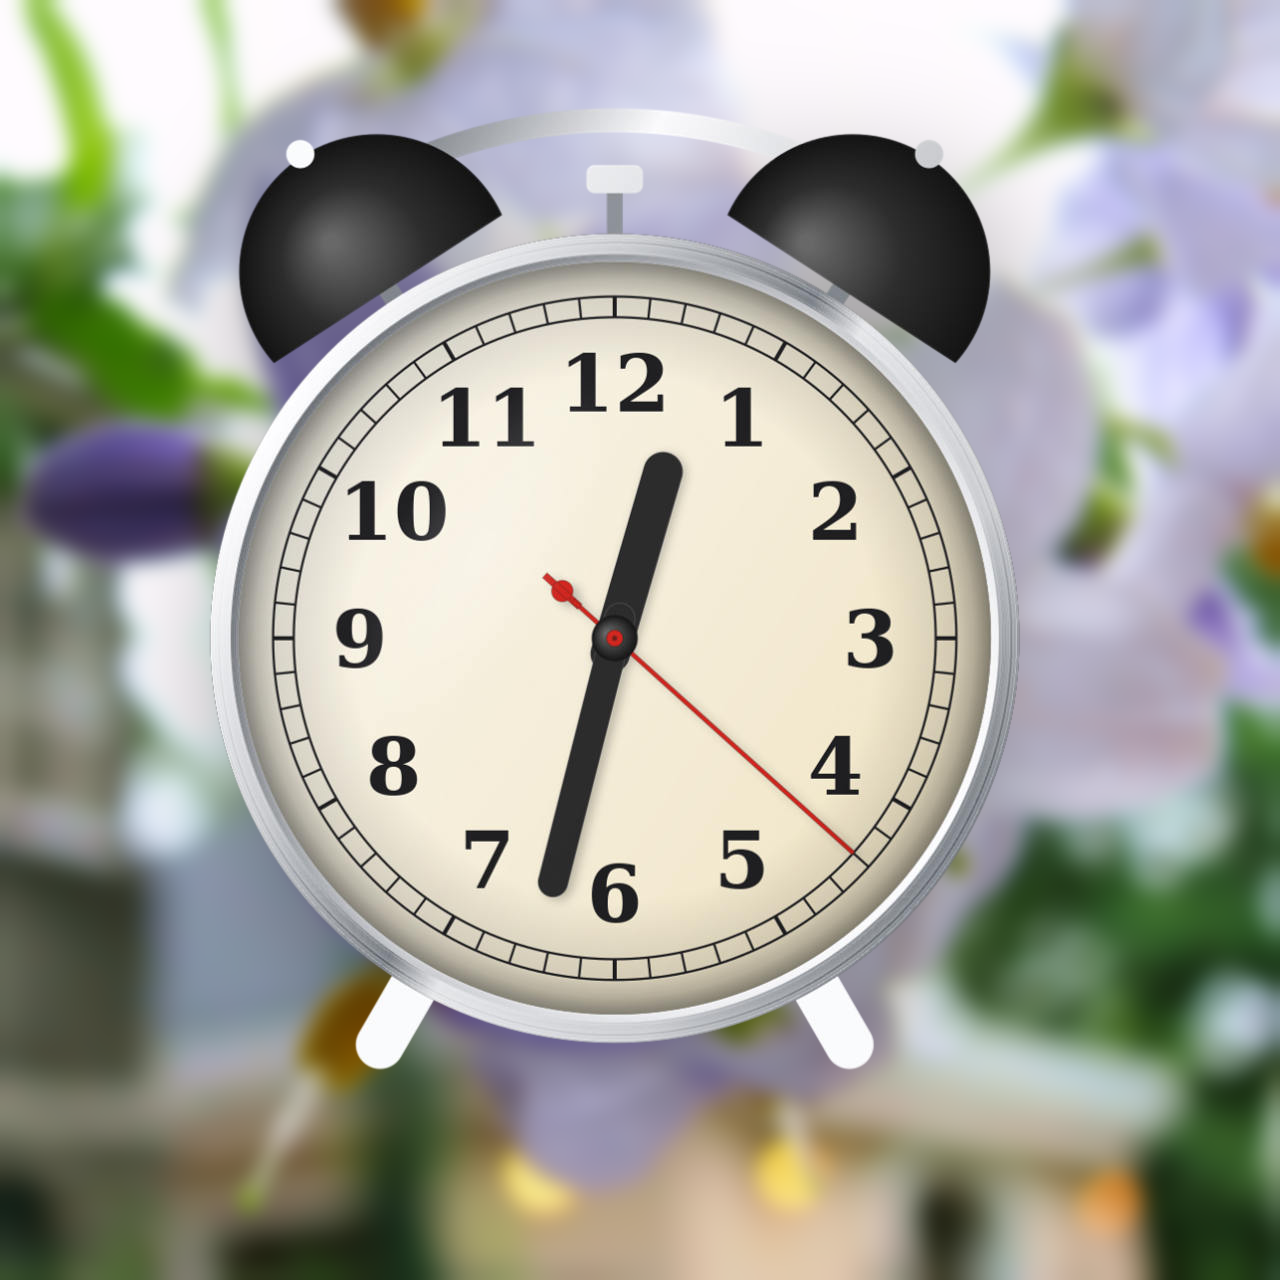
12:32:22
